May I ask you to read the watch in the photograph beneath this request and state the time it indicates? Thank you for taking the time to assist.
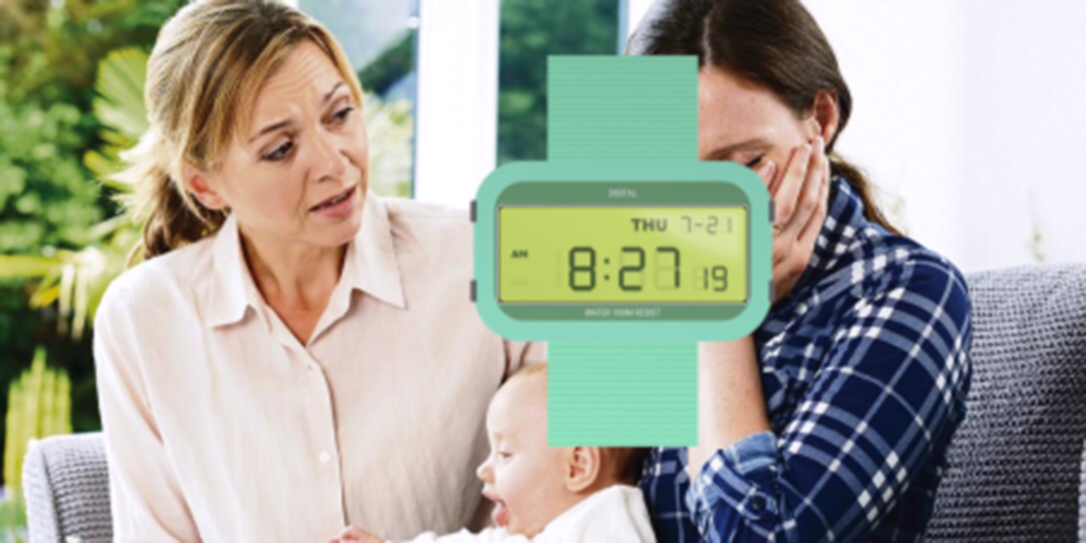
8:27:19
